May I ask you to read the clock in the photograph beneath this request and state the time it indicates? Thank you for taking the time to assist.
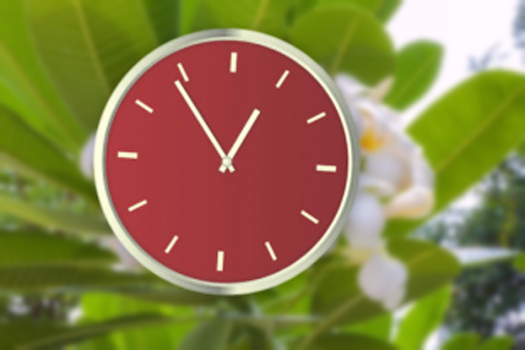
12:54
